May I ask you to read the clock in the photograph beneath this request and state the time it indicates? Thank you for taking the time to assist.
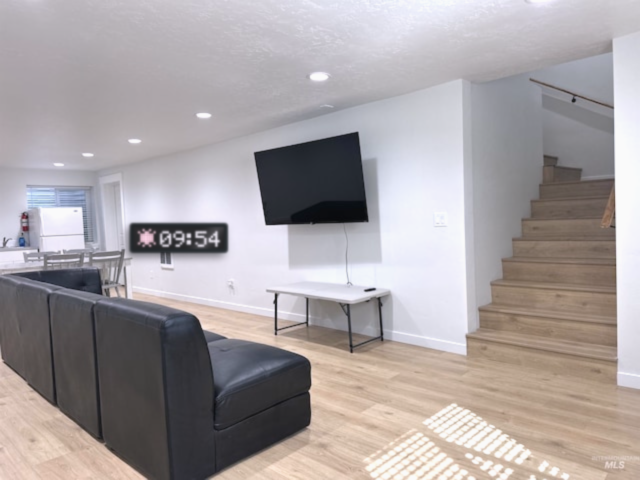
9:54
